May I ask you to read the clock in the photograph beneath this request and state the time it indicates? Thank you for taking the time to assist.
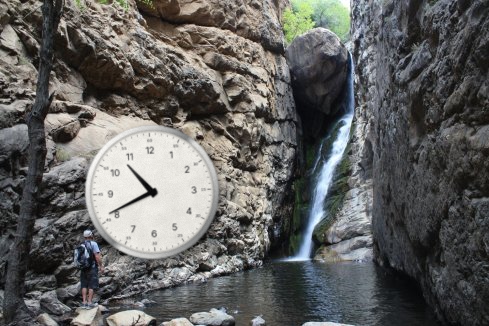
10:41
